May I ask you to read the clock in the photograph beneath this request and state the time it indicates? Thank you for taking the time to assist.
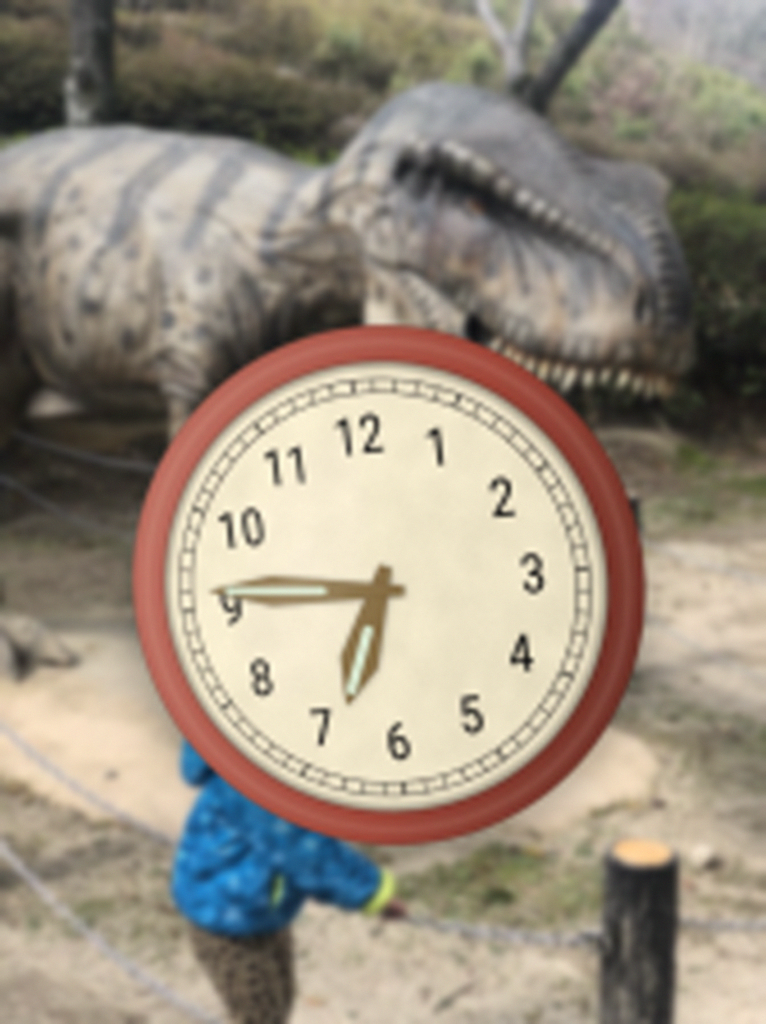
6:46
